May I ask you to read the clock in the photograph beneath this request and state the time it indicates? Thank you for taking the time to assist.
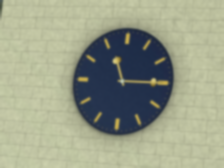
11:15
